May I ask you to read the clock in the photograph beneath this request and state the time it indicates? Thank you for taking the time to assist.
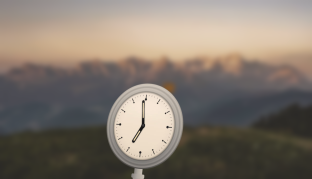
6:59
